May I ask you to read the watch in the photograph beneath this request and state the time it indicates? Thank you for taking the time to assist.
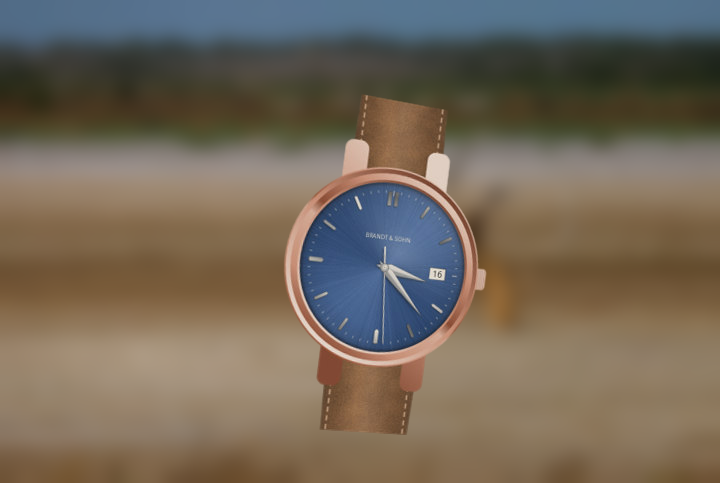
3:22:29
